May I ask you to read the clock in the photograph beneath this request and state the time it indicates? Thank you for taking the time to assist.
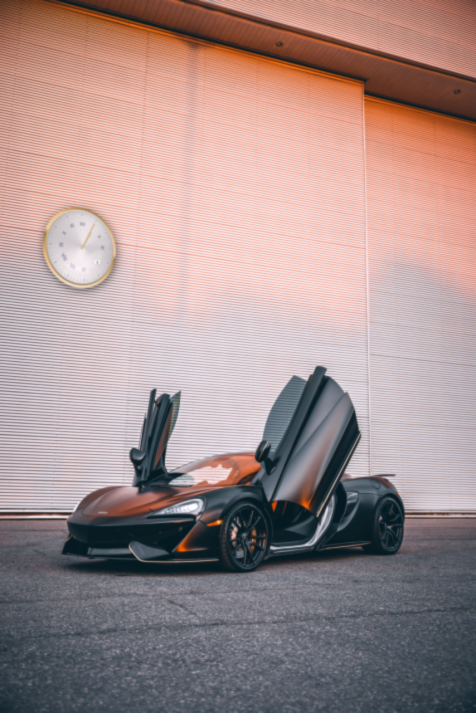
1:05
